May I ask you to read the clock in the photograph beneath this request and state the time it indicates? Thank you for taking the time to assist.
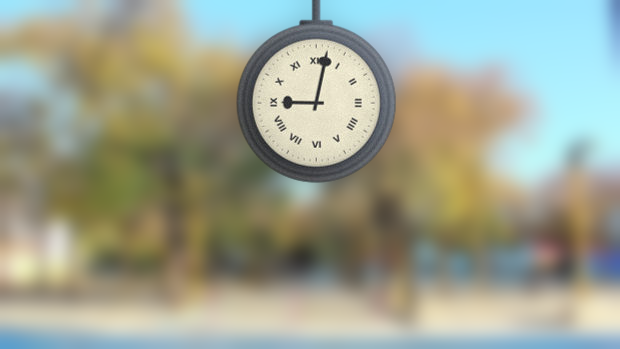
9:02
